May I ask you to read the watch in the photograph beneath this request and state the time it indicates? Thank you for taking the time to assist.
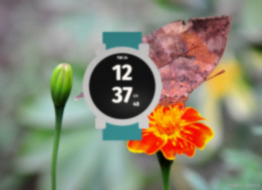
12:37
